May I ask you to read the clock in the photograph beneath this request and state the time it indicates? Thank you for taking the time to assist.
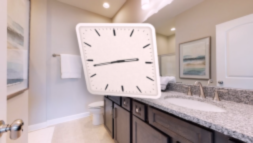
2:43
